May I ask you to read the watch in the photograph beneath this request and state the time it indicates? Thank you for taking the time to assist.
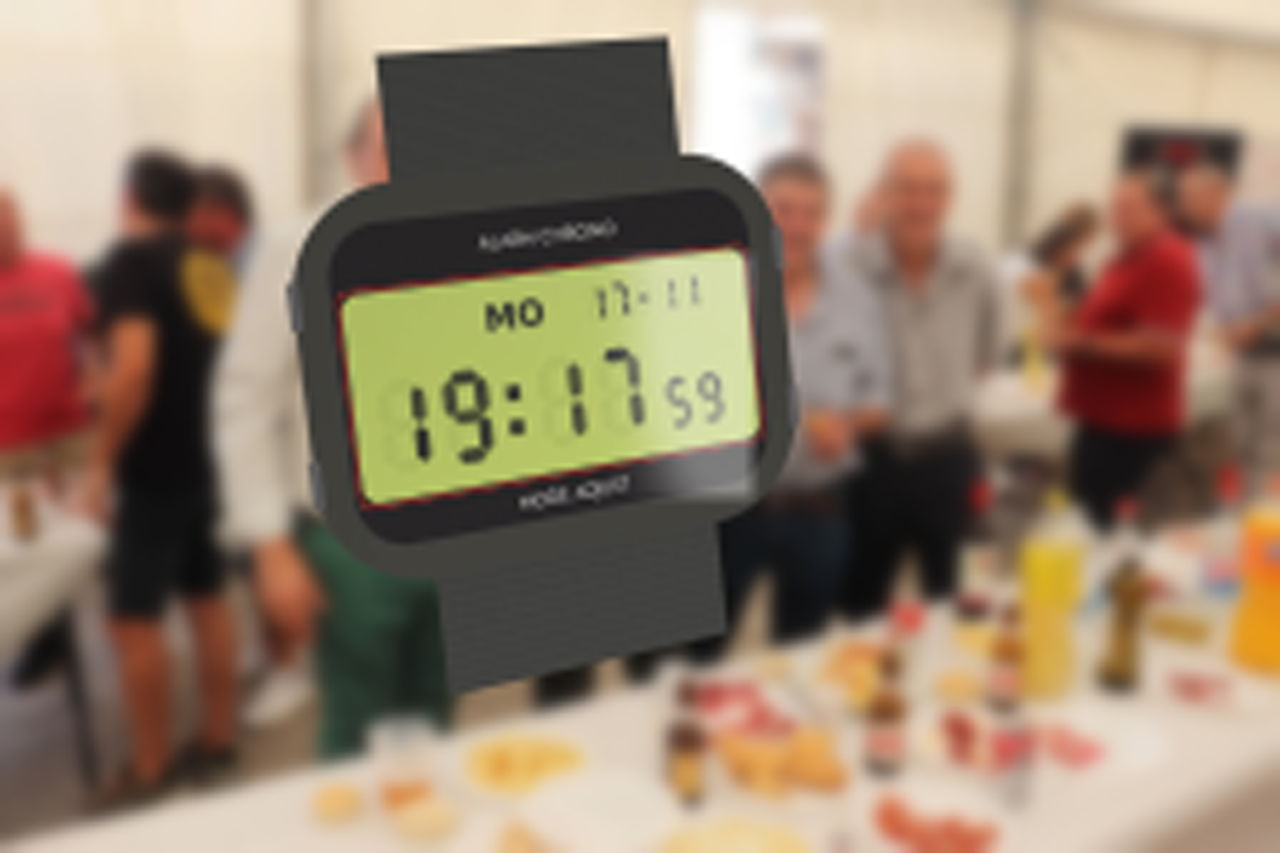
19:17:59
